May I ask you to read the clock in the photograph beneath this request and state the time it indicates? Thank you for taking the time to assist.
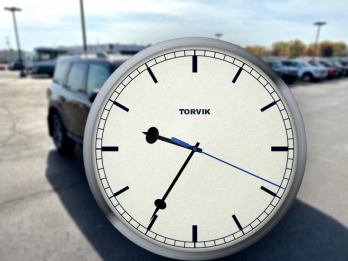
9:35:19
